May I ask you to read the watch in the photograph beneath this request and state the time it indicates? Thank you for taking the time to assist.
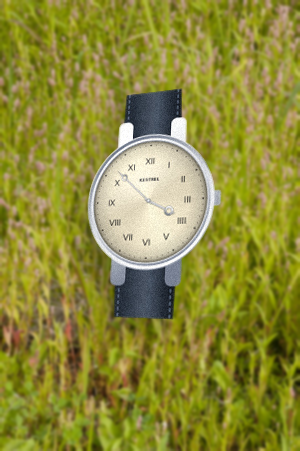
3:52
